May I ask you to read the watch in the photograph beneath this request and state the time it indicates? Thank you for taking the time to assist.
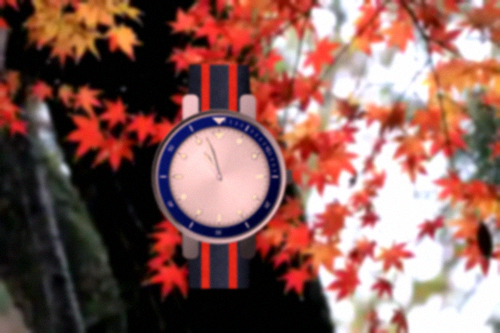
10:57
